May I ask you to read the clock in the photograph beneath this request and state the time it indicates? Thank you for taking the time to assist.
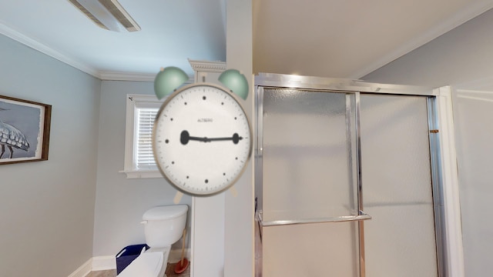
9:15
